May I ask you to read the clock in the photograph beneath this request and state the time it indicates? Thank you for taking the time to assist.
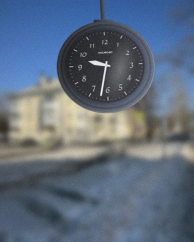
9:32
